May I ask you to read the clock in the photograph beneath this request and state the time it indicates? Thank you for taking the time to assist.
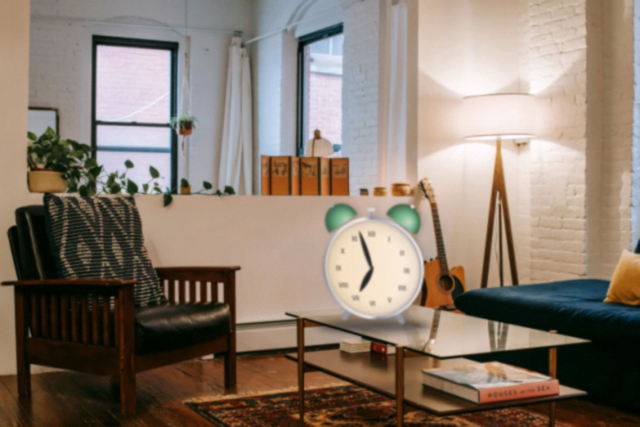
6:57
